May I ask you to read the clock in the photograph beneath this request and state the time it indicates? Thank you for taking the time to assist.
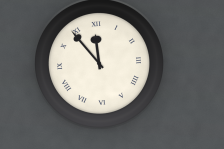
11:54
